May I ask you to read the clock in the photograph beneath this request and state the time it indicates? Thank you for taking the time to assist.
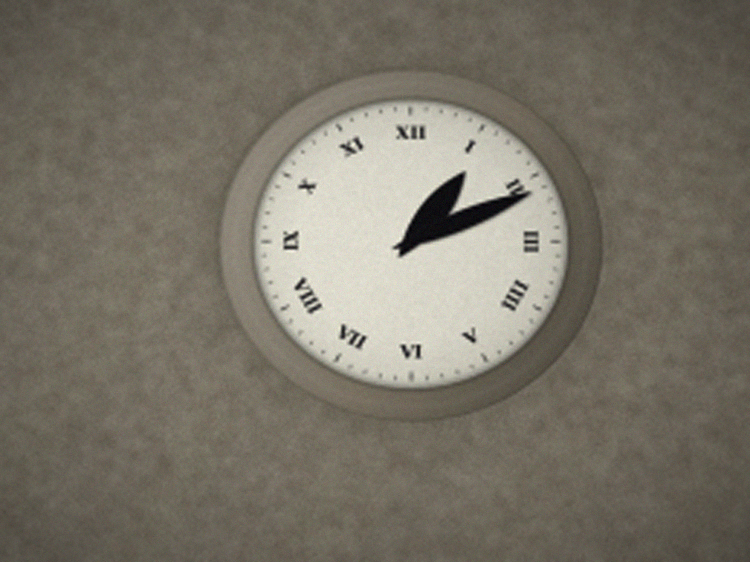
1:11
